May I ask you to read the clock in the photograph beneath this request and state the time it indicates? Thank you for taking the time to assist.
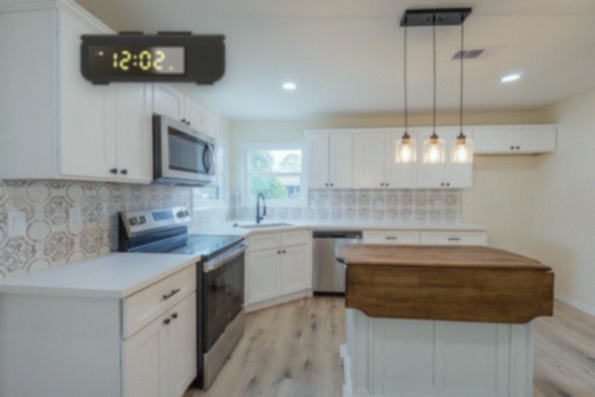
12:02
